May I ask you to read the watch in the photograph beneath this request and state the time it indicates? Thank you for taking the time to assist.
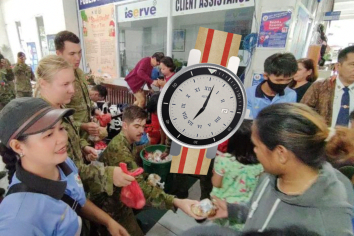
7:02
